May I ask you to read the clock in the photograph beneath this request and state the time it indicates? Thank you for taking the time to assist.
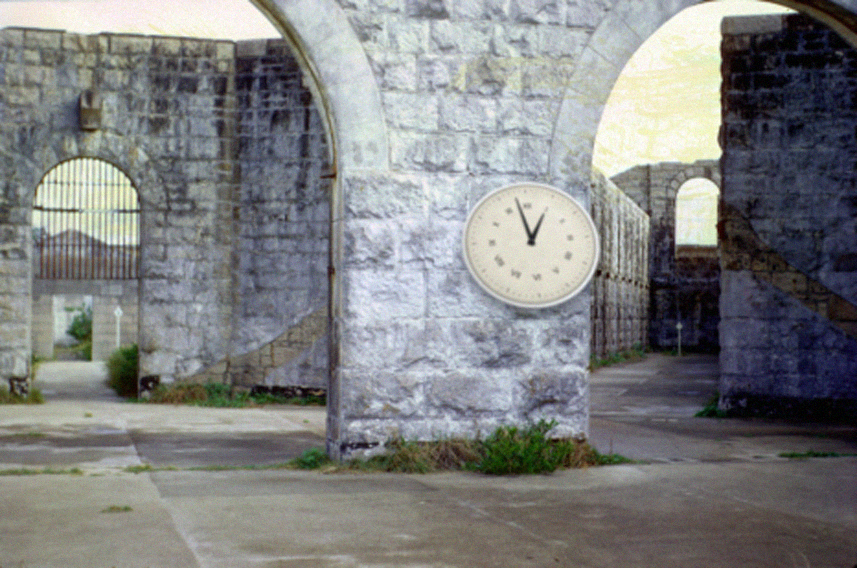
12:58
